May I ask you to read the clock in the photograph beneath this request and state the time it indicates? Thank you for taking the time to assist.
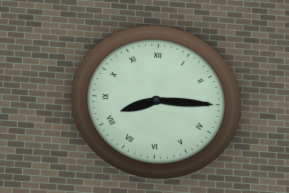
8:15
